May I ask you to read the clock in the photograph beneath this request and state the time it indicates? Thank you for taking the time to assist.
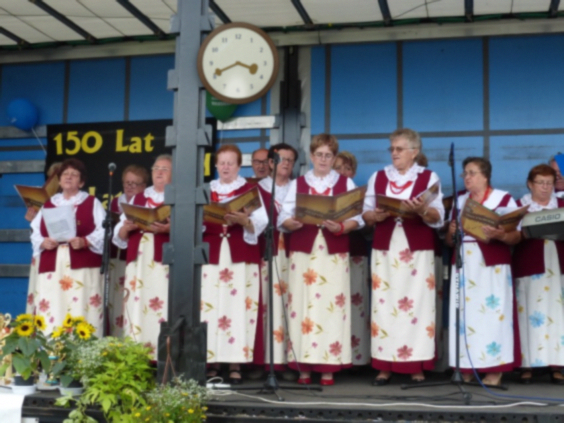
3:41
